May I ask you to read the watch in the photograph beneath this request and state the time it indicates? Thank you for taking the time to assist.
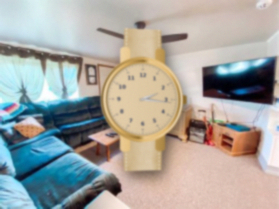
2:16
